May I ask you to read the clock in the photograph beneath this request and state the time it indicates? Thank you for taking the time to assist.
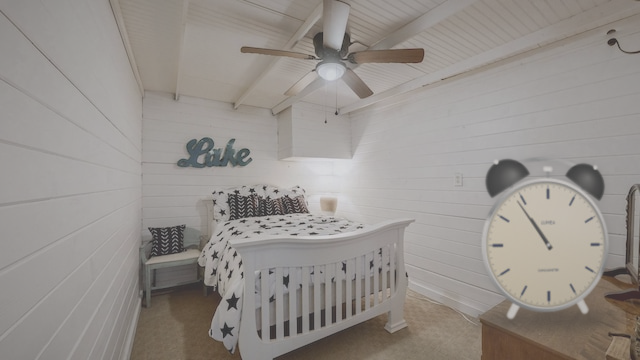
10:54
